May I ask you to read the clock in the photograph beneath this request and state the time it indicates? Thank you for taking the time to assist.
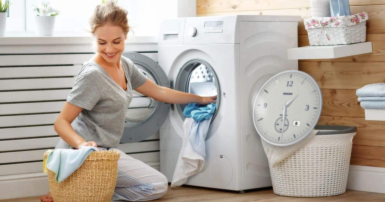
1:29
